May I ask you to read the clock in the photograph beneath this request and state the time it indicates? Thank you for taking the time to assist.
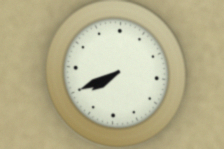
7:40
